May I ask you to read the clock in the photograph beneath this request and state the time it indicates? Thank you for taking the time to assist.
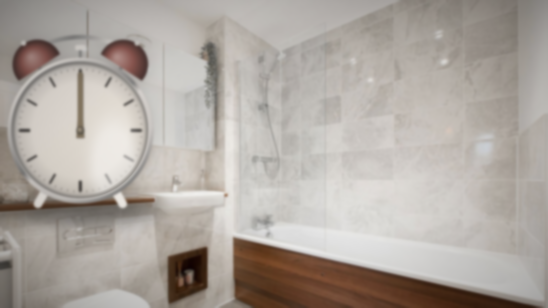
12:00
